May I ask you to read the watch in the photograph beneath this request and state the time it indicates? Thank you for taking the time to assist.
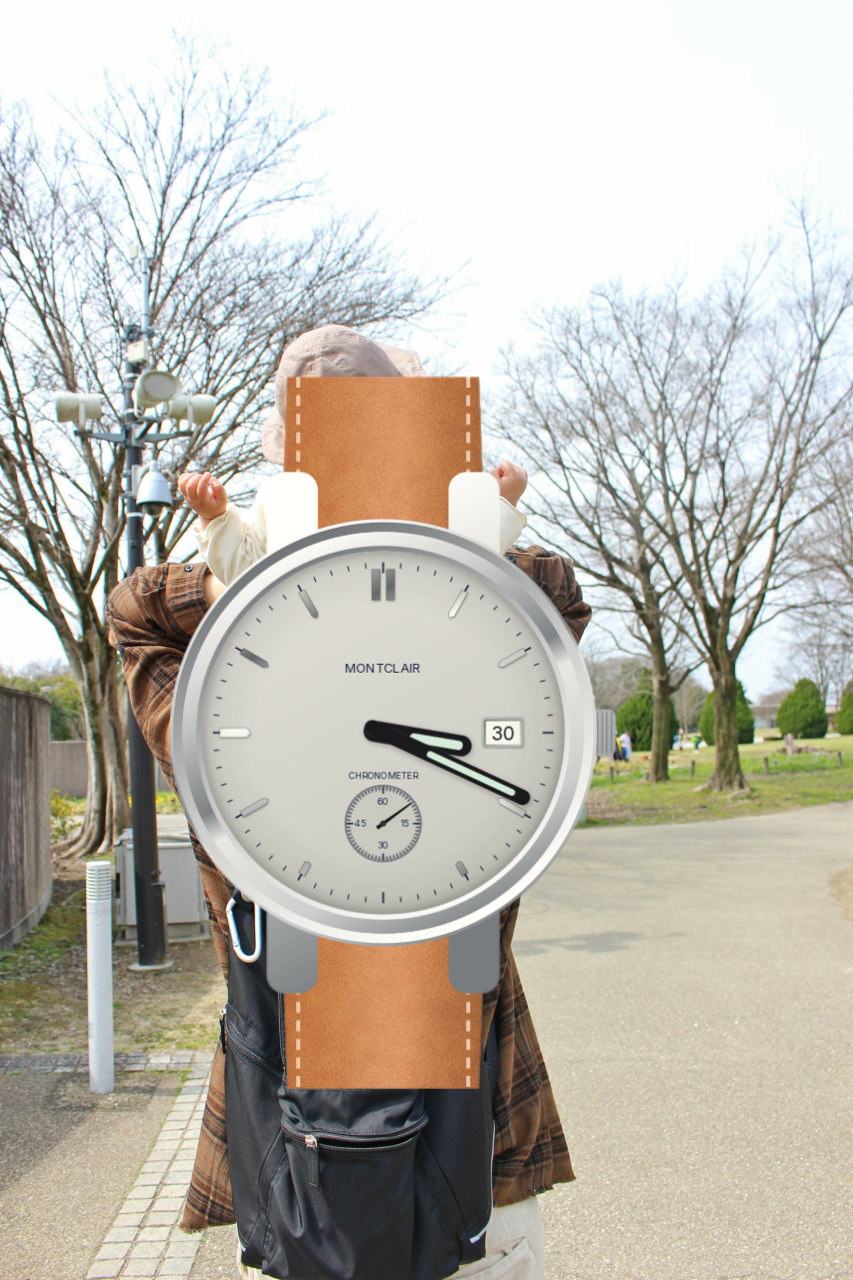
3:19:09
